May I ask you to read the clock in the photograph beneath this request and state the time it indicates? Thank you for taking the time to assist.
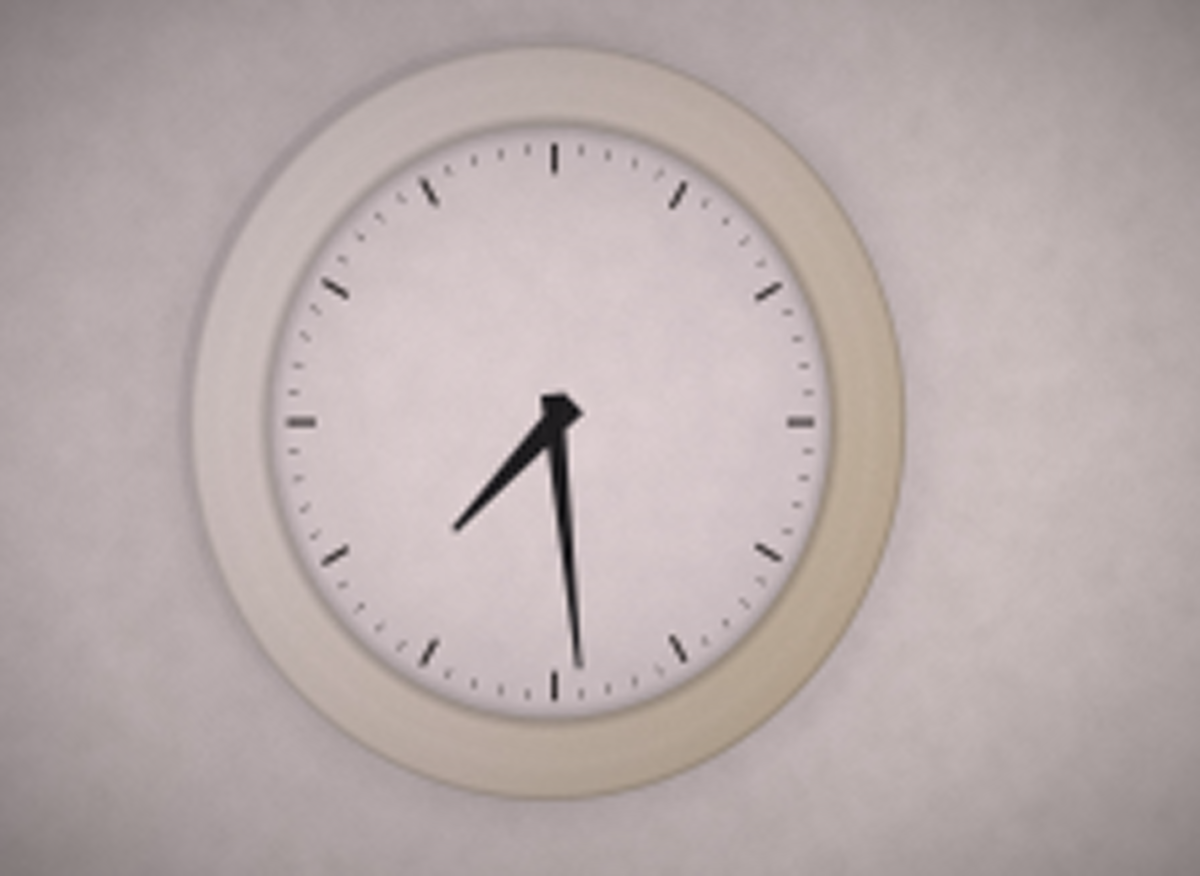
7:29
